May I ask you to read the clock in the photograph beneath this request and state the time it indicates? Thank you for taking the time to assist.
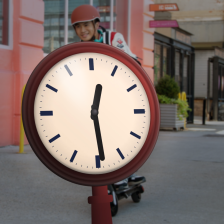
12:29
